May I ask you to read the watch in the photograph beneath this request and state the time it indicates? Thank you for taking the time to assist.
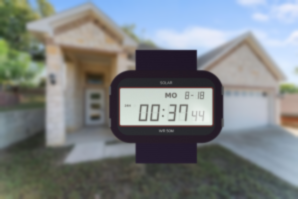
0:37:44
